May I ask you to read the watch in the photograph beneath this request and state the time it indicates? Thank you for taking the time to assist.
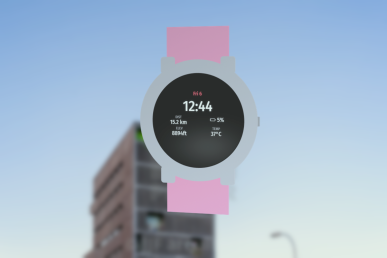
12:44
